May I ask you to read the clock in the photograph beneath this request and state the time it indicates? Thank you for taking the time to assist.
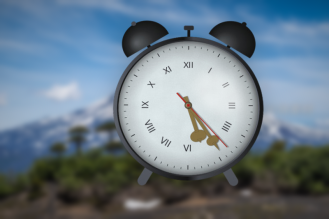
5:24:23
